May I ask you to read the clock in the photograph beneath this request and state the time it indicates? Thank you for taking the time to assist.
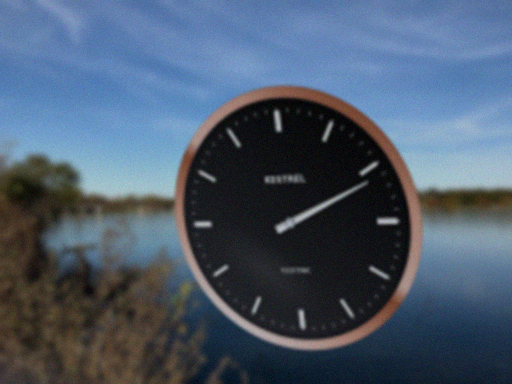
2:11
